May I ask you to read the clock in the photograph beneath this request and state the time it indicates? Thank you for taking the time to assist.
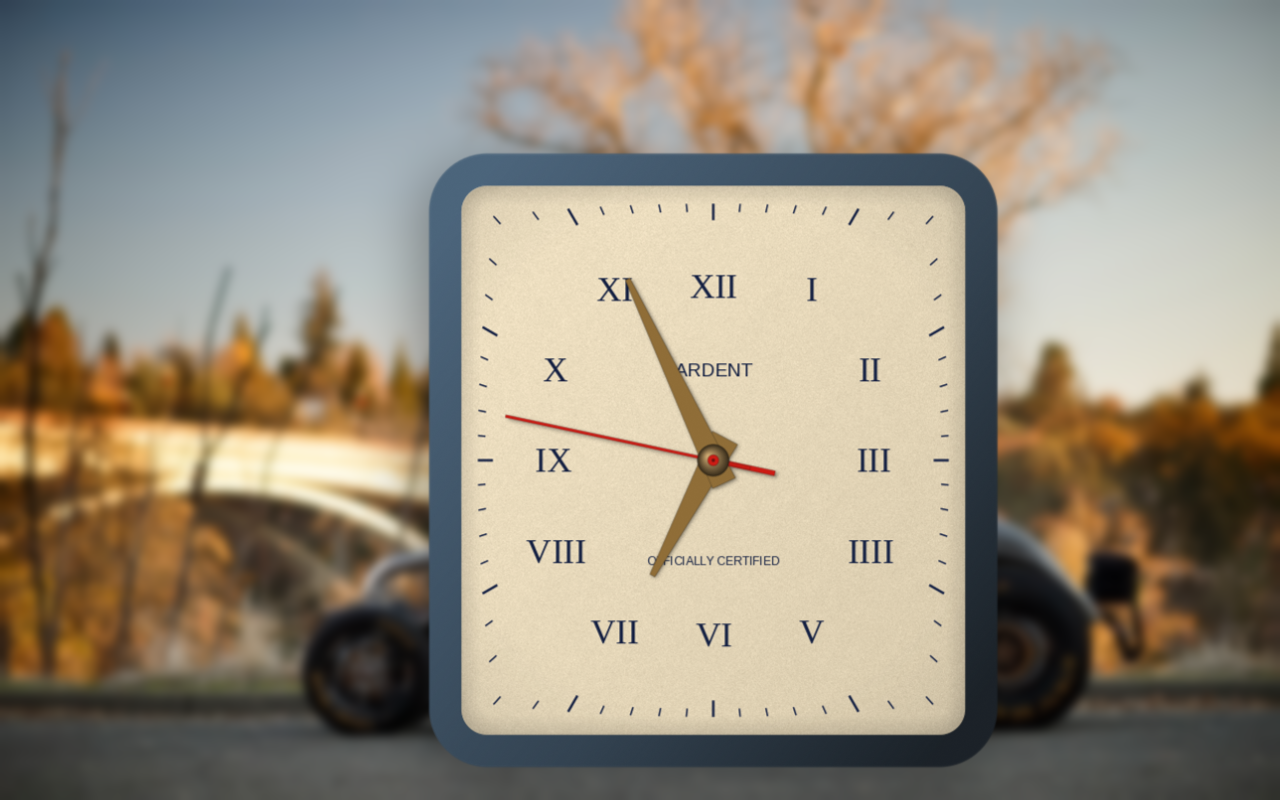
6:55:47
